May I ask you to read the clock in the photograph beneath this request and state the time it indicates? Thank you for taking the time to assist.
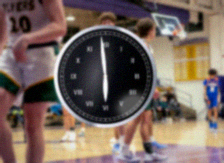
5:59
